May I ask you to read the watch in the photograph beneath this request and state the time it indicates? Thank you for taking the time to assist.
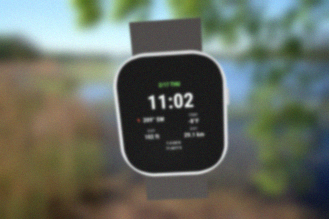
11:02
